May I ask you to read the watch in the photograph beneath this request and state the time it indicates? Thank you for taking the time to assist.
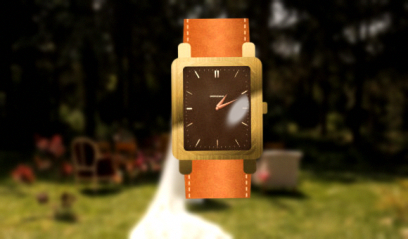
1:11
